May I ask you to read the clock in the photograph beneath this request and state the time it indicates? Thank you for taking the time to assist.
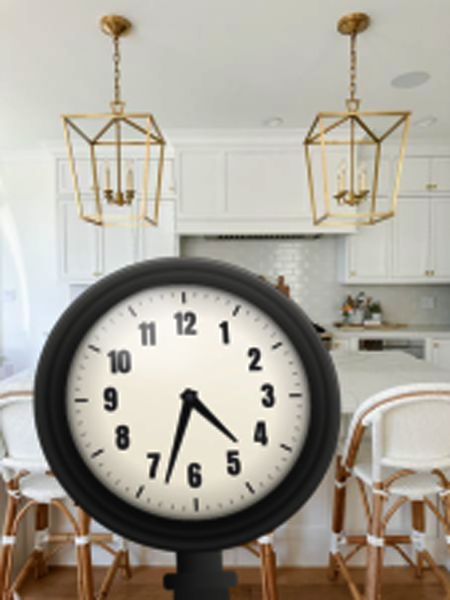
4:33
